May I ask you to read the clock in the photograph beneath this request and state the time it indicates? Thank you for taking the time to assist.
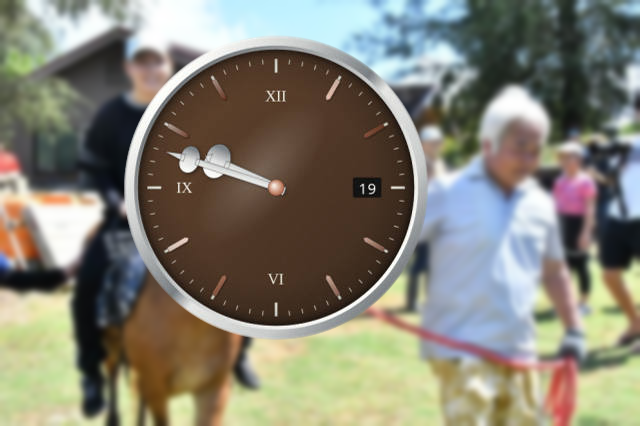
9:48
